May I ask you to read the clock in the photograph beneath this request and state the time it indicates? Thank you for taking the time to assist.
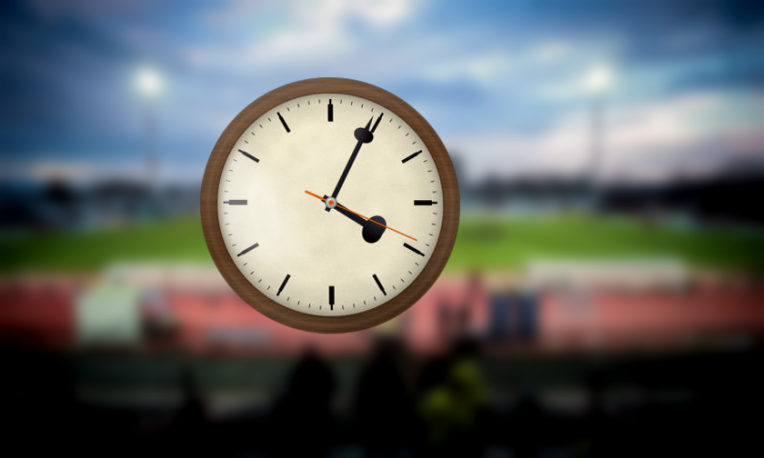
4:04:19
